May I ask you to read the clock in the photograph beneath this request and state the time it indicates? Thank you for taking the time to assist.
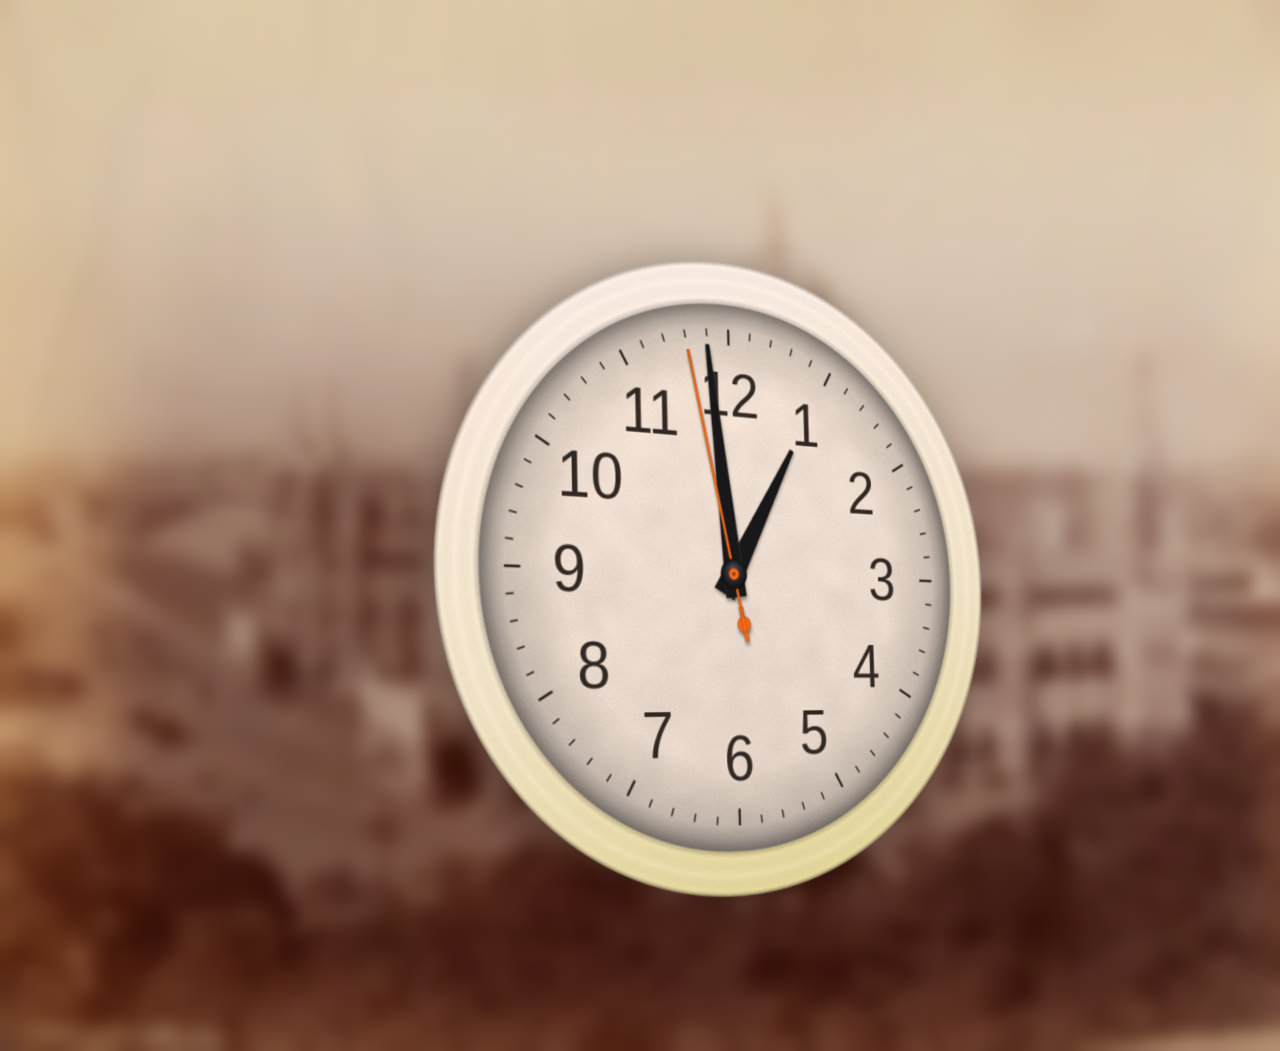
12:58:58
